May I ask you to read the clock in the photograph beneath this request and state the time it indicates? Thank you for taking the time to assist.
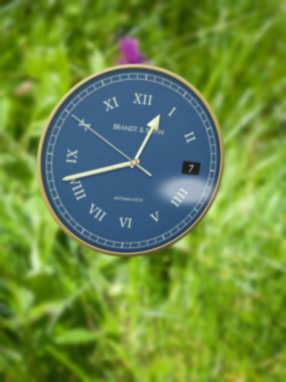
12:41:50
